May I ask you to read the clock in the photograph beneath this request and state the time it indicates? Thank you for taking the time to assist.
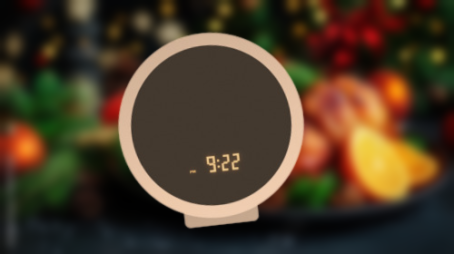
9:22
